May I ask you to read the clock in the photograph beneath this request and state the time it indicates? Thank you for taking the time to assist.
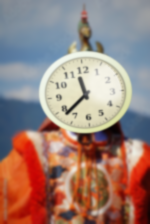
11:38
